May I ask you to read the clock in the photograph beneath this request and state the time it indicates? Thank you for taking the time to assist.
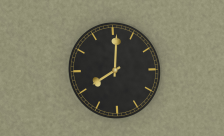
8:01
